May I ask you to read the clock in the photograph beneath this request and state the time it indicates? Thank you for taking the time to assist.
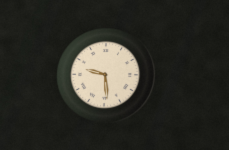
9:29
